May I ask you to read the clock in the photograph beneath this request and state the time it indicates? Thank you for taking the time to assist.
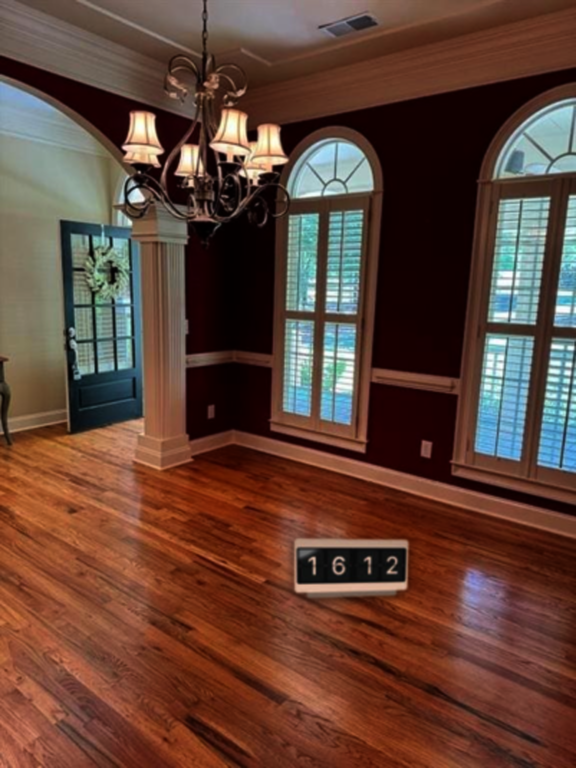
16:12
